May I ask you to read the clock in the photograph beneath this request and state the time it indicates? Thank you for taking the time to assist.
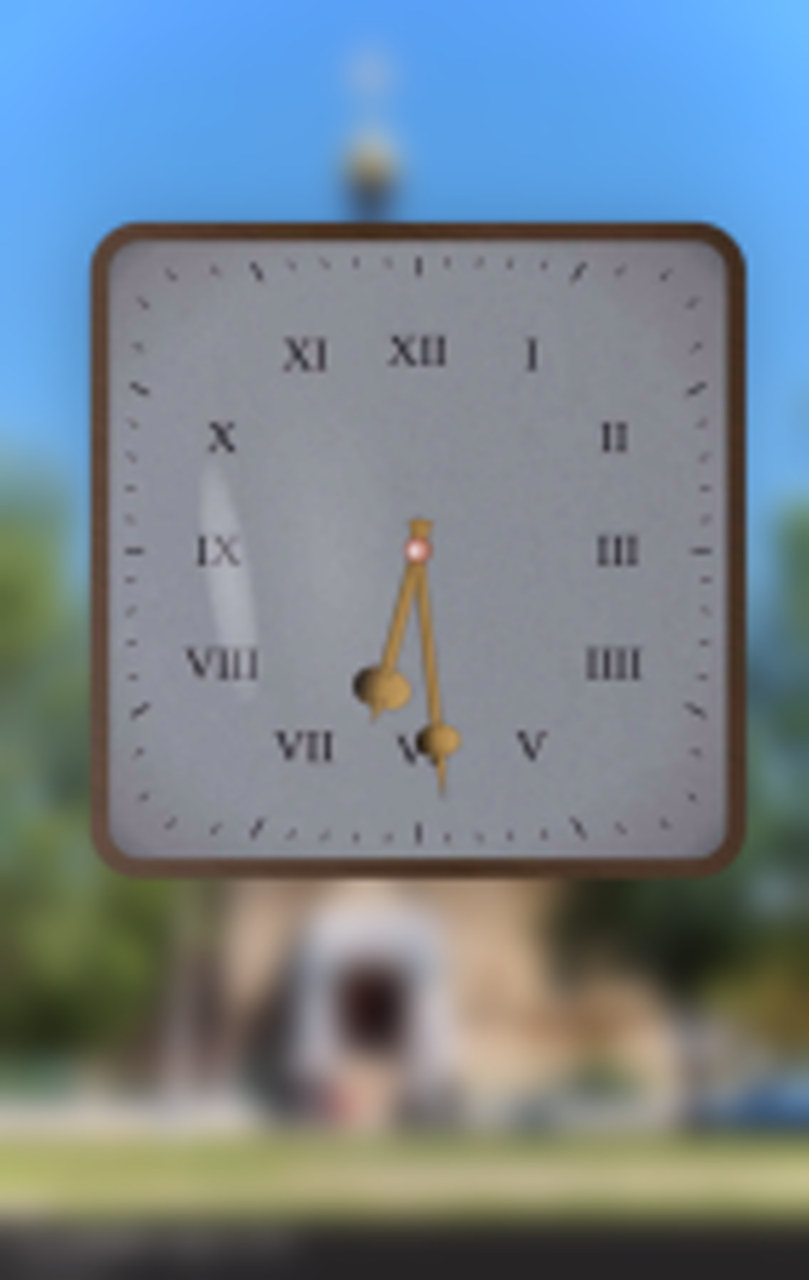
6:29
